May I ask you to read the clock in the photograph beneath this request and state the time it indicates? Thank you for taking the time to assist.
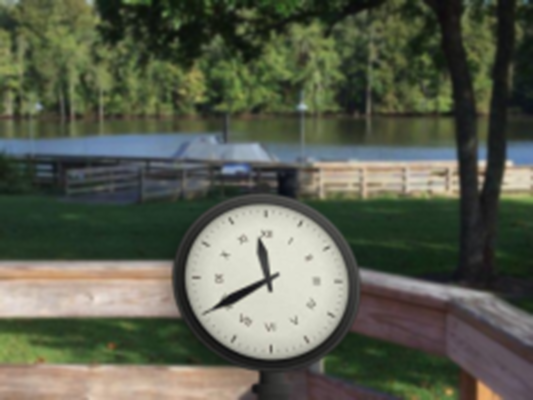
11:40
